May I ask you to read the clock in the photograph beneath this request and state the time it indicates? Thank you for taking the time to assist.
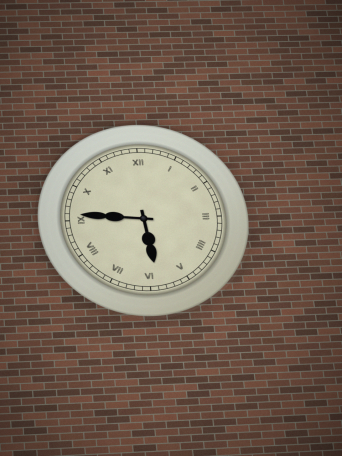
5:46
